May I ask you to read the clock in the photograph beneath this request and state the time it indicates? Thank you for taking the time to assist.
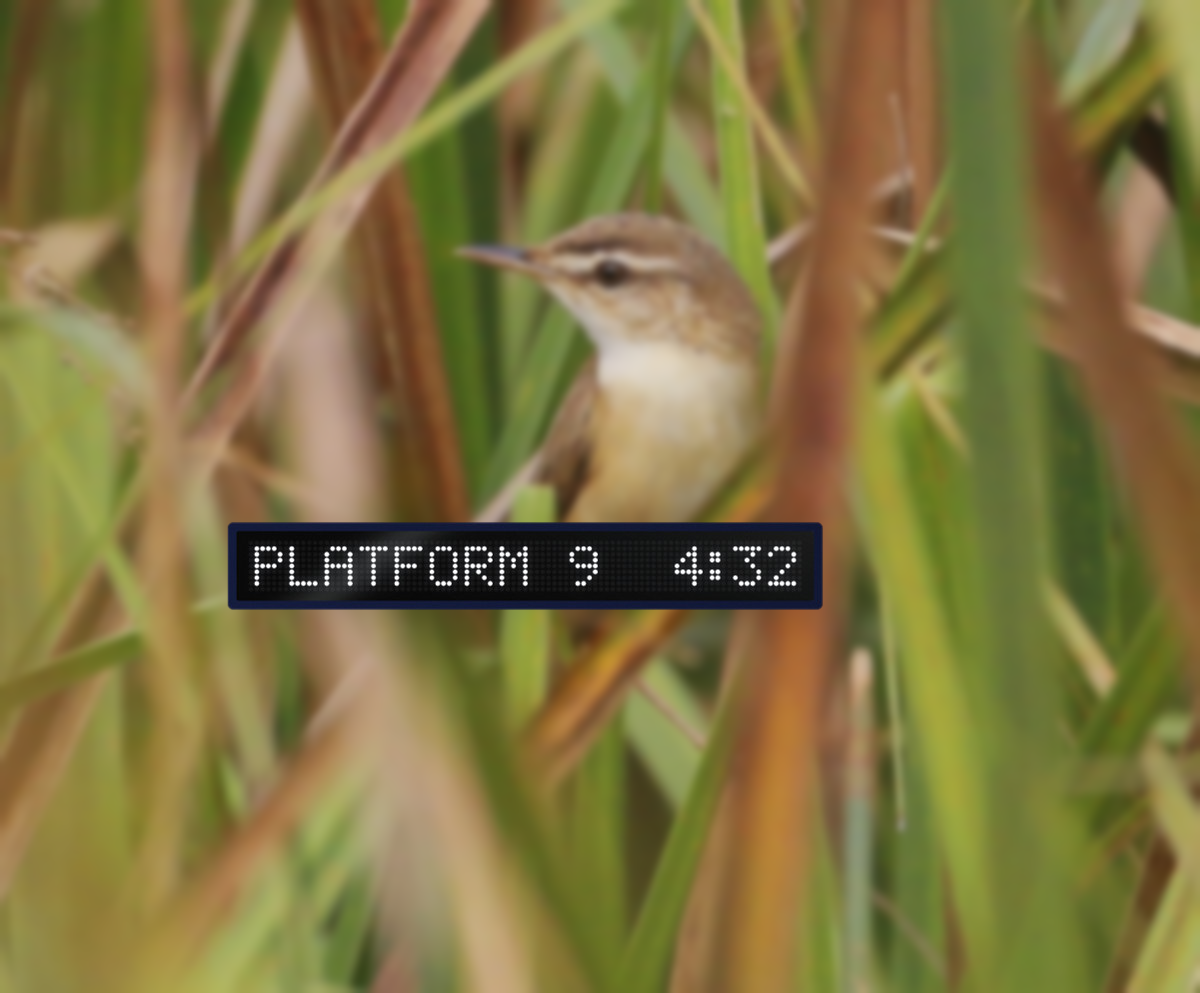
4:32
